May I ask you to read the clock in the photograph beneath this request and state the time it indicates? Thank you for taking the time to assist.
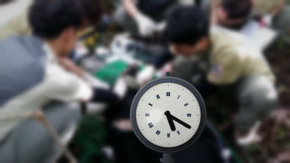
5:20
